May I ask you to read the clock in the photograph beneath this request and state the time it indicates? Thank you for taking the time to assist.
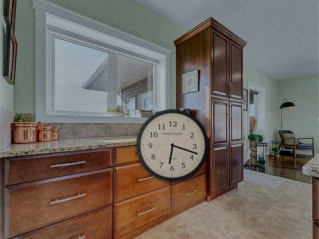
6:18
